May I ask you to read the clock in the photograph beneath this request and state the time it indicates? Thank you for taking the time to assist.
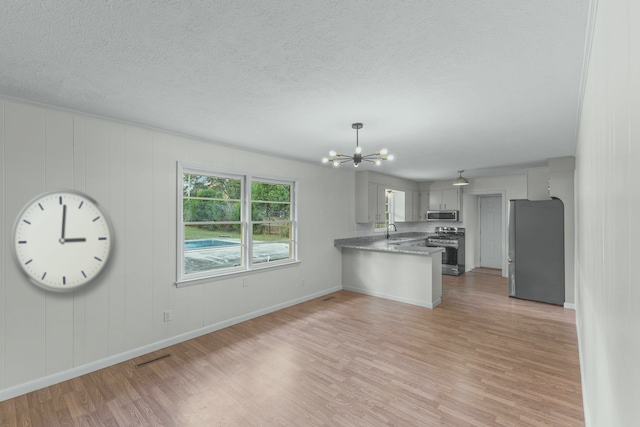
3:01
